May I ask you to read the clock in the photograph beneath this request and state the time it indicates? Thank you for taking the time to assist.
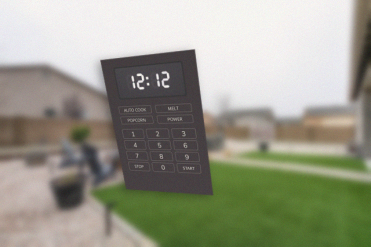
12:12
